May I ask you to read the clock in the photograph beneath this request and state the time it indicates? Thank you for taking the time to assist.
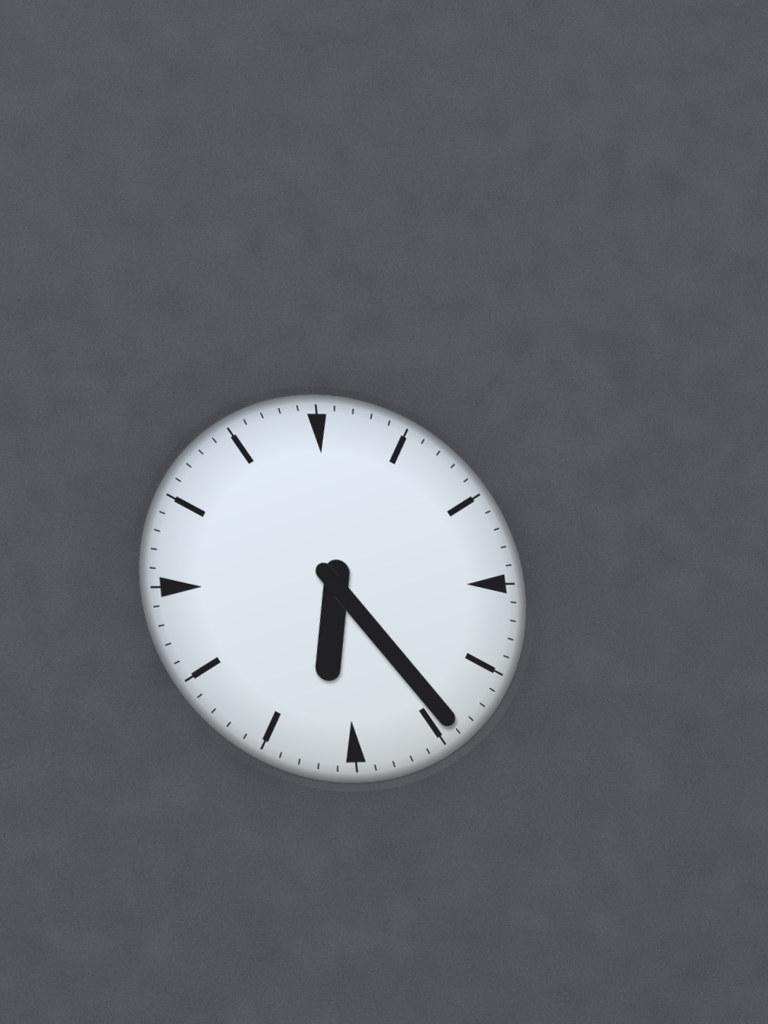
6:24
